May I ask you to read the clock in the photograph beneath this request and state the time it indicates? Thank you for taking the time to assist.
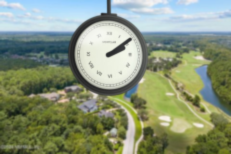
2:09
